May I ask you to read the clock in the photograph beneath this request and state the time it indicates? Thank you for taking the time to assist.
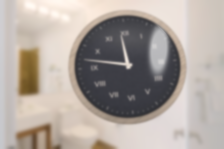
11:47
